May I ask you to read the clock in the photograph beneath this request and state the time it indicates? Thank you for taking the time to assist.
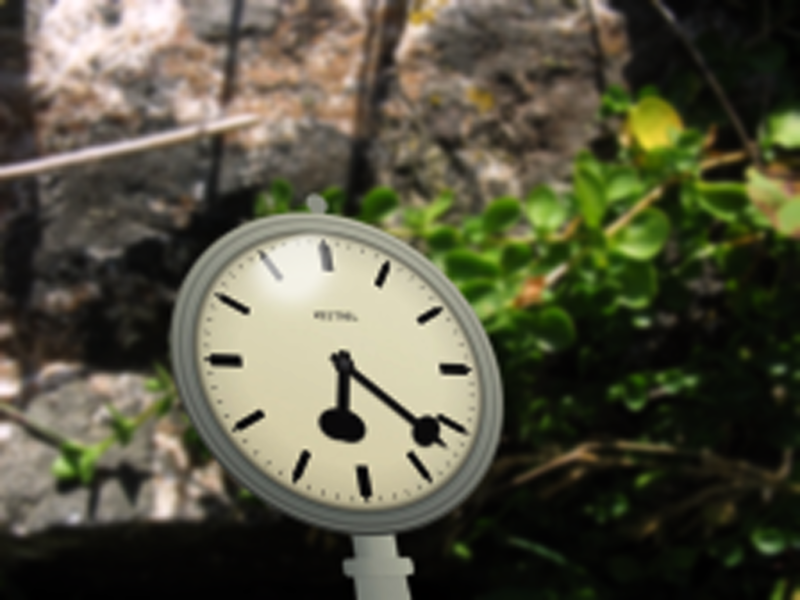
6:22
